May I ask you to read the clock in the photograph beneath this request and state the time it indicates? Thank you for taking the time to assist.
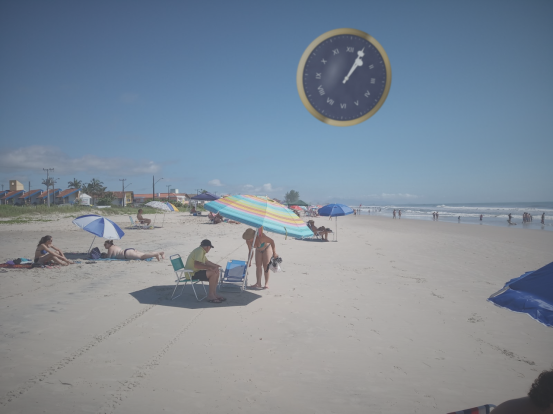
1:04
